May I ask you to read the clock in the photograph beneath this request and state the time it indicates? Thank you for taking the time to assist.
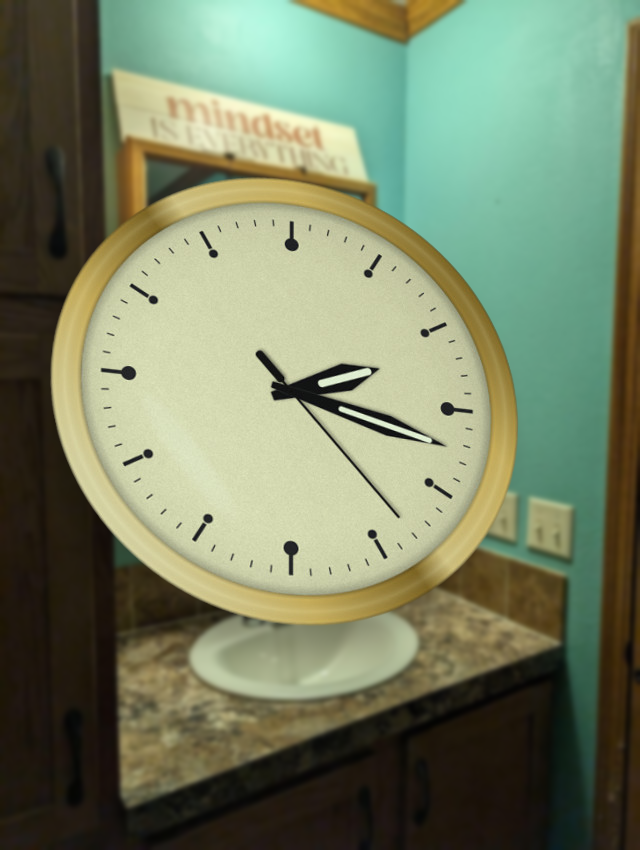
2:17:23
